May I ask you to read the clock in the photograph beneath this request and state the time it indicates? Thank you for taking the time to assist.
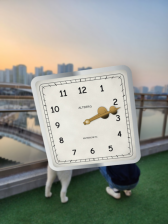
2:12
